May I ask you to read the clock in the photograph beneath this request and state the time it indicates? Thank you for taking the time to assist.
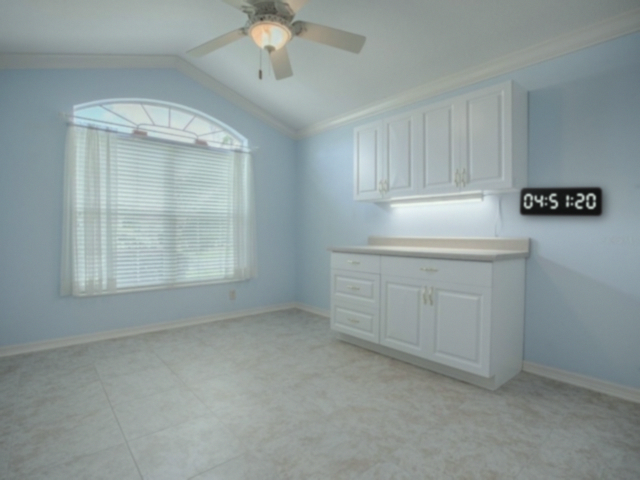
4:51:20
